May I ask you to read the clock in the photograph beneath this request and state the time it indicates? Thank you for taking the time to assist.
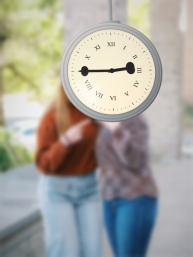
2:45
